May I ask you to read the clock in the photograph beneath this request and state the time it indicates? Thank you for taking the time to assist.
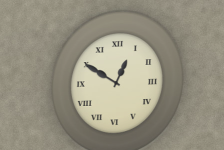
12:50
